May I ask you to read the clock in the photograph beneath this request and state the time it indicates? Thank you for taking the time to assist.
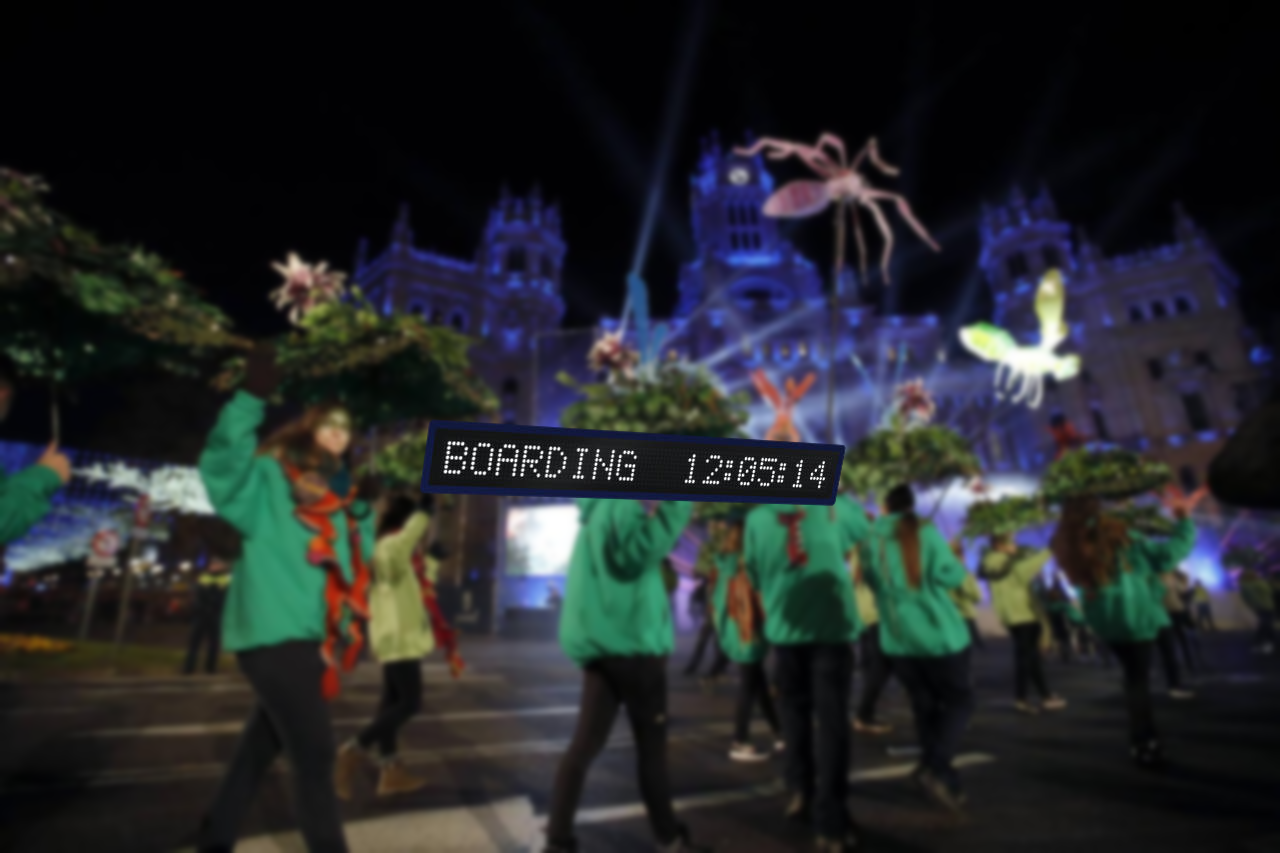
12:05:14
